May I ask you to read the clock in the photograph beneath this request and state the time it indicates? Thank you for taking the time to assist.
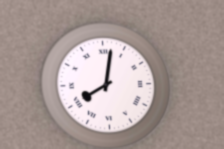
8:02
